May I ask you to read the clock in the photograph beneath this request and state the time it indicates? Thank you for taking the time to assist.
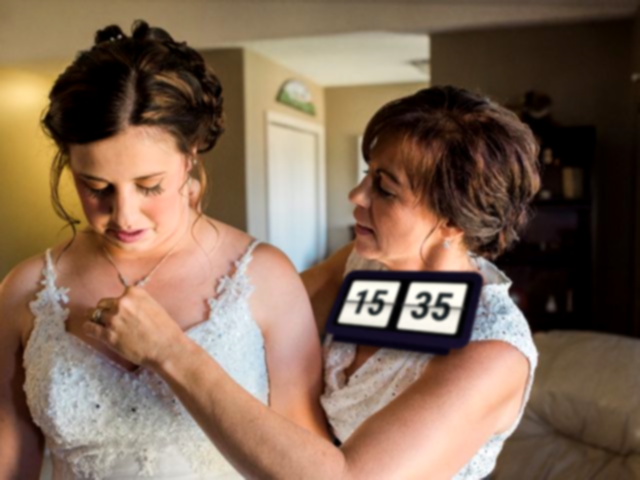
15:35
